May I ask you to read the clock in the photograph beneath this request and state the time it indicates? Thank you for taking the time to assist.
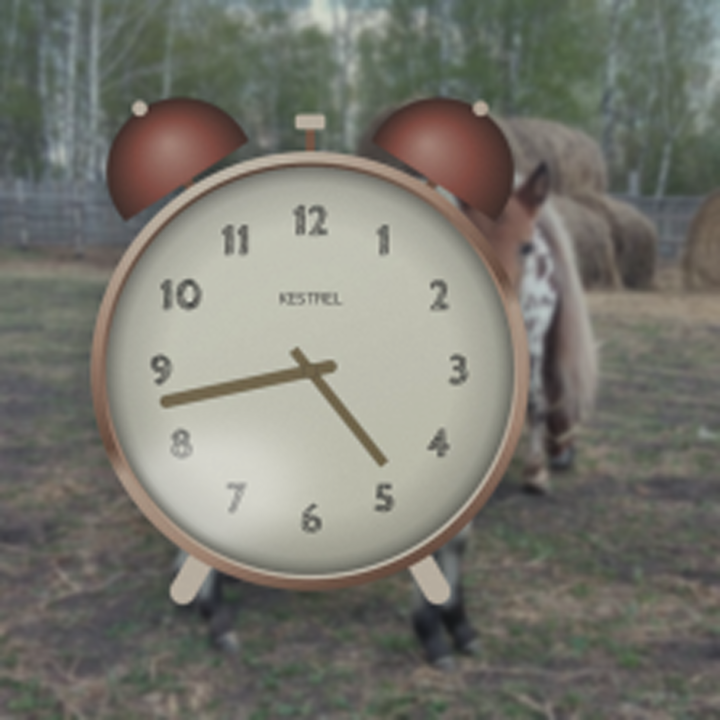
4:43
